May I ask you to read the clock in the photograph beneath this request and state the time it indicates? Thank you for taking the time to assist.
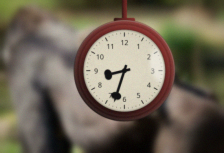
8:33
